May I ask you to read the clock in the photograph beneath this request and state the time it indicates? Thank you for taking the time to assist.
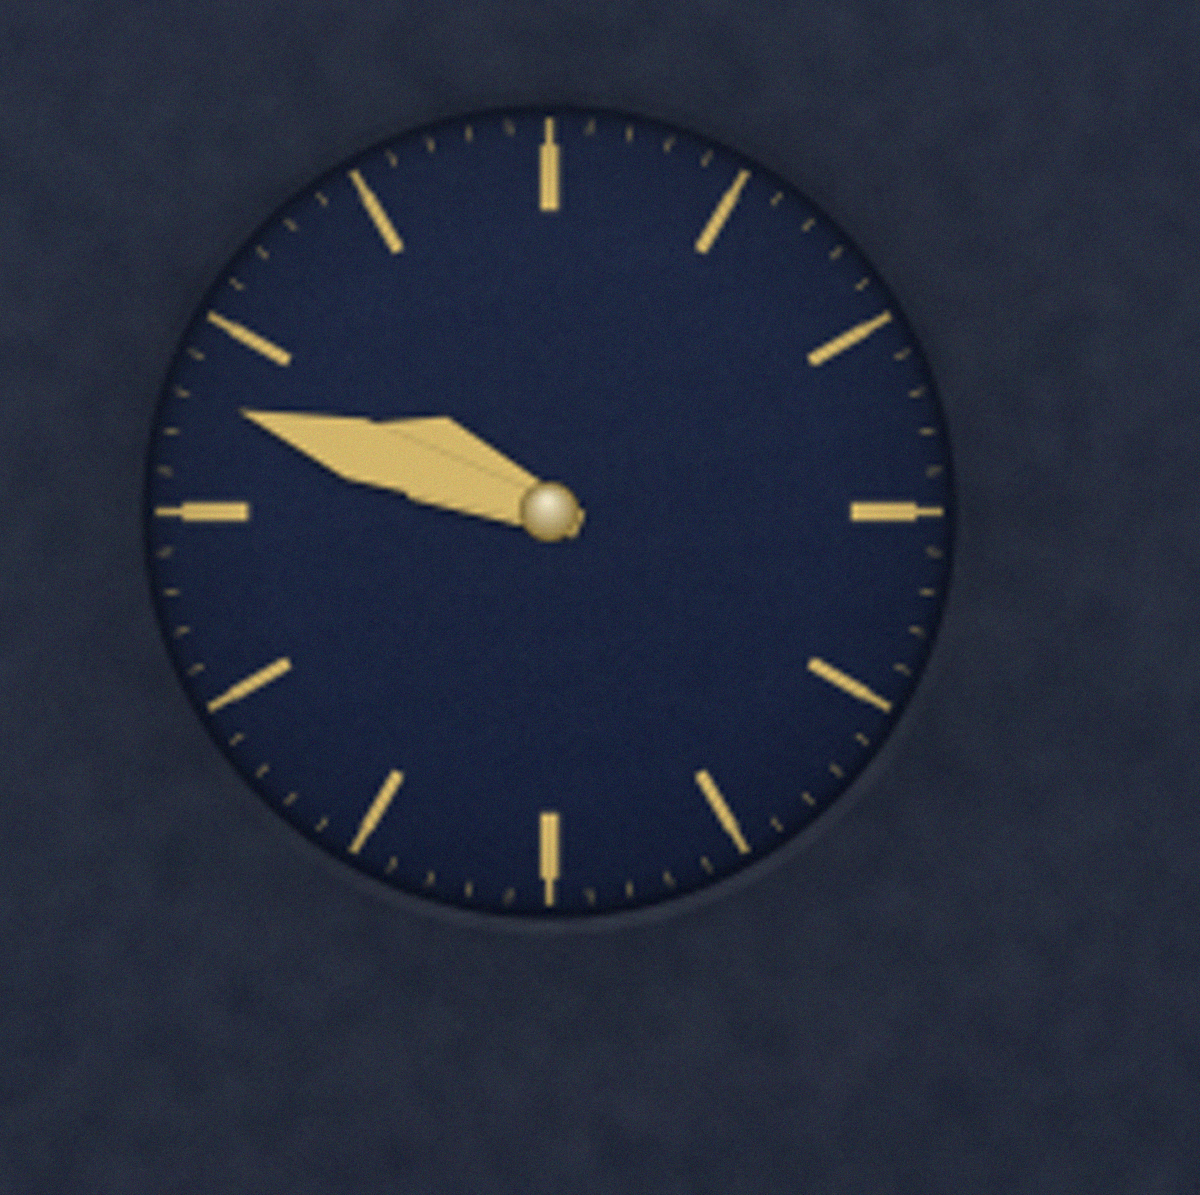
9:48
